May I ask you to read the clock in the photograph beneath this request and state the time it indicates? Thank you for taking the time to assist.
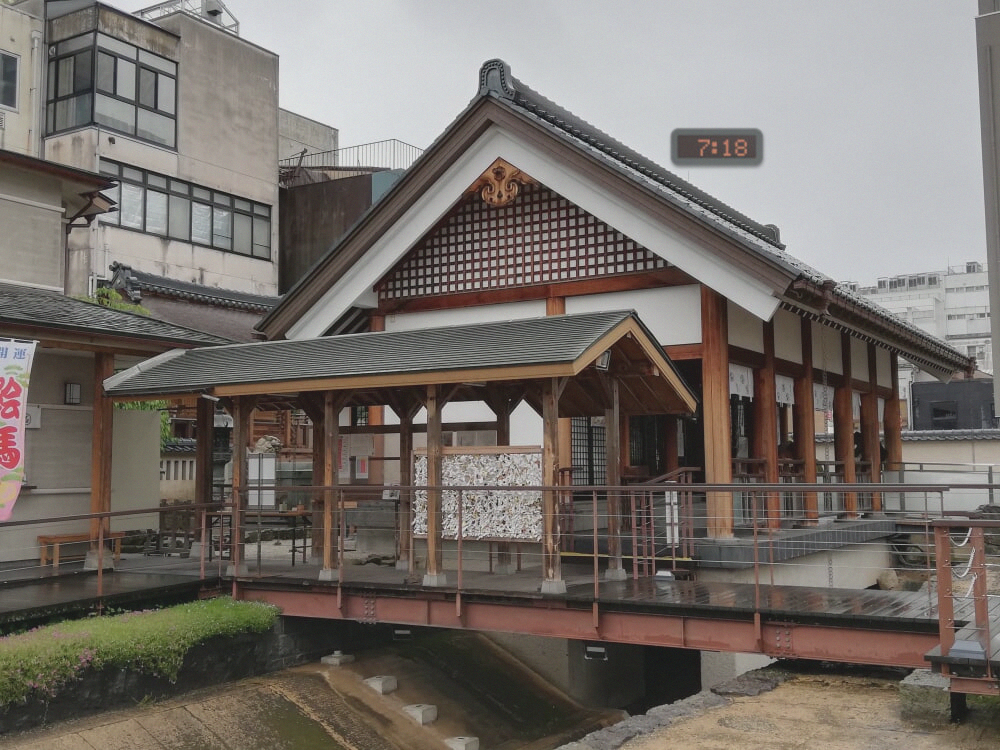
7:18
